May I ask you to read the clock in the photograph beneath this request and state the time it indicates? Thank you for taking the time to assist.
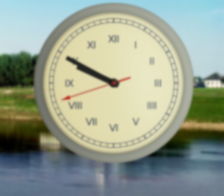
9:49:42
